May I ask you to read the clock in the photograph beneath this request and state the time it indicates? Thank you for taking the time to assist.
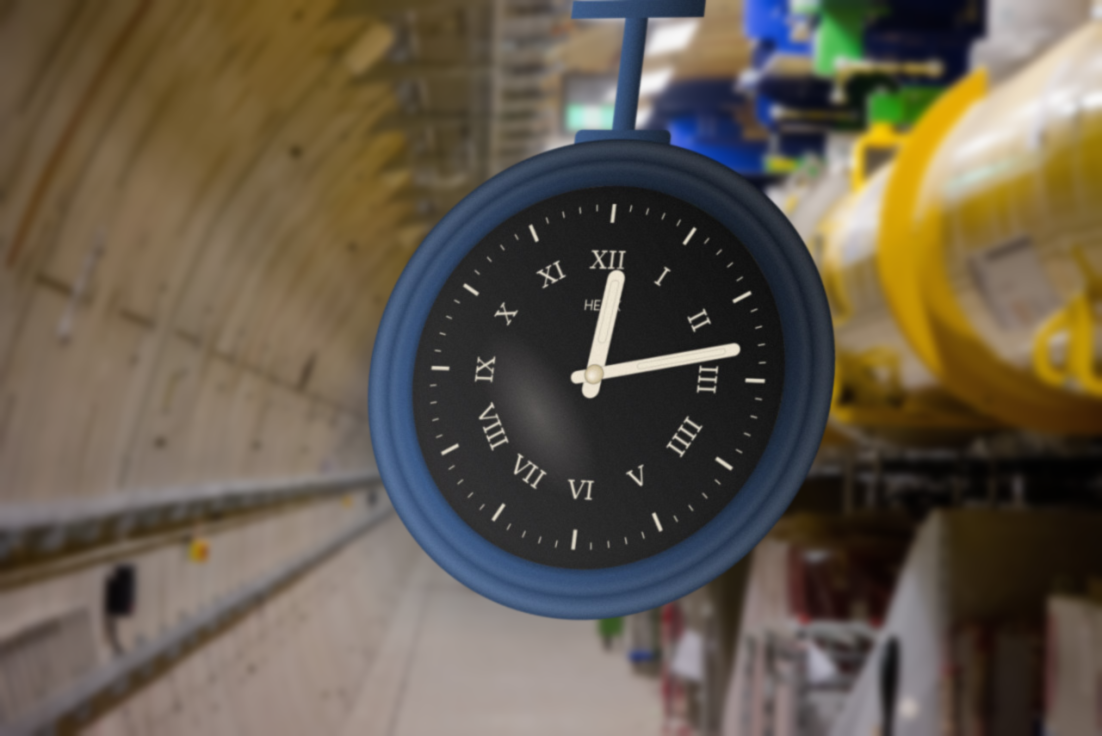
12:13
